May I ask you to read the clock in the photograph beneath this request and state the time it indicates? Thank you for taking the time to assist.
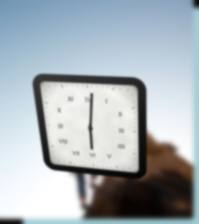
6:01
